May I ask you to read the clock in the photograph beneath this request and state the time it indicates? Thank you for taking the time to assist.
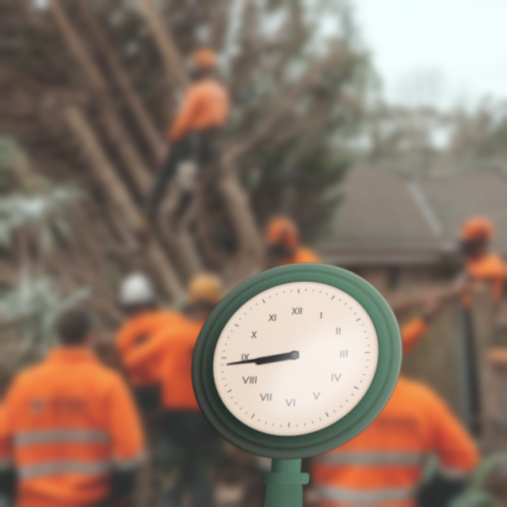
8:44
